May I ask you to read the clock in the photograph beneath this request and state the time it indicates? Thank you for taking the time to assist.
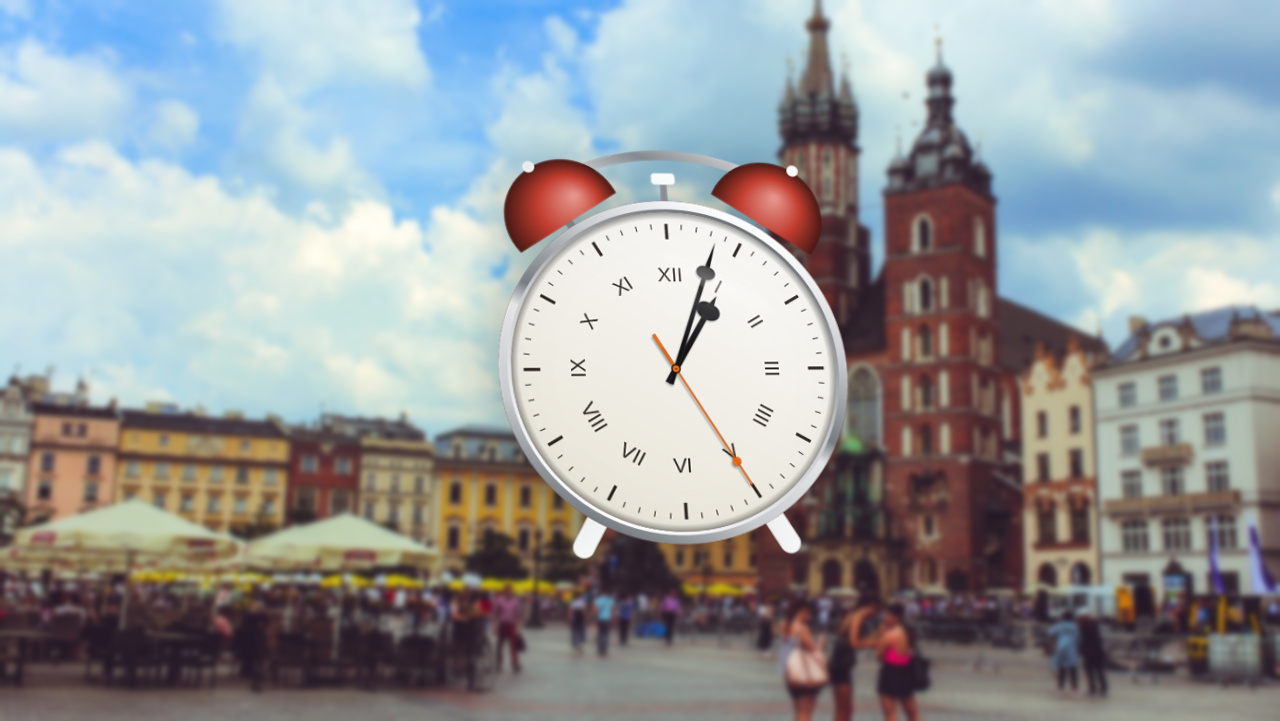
1:03:25
